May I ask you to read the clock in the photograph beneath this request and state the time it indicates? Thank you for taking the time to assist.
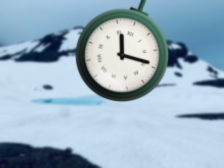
11:14
